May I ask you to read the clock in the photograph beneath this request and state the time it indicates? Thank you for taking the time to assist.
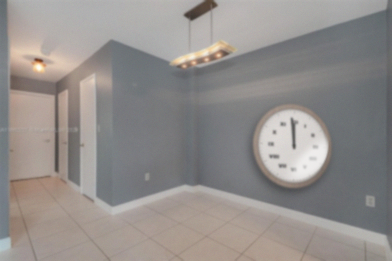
11:59
